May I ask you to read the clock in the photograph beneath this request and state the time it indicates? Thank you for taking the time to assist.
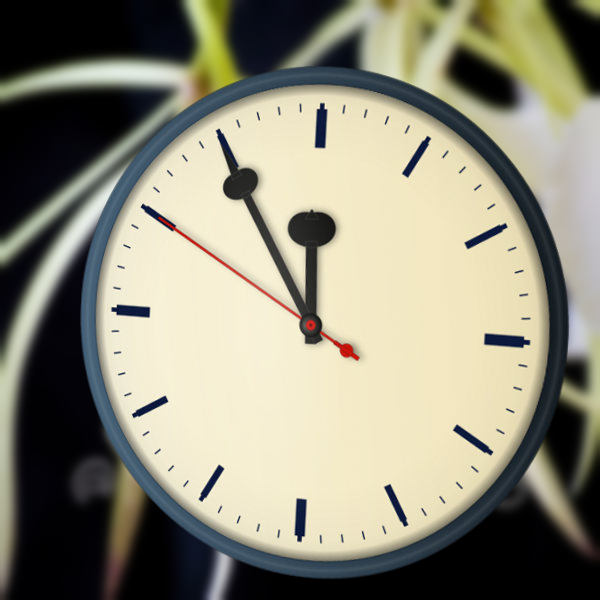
11:54:50
